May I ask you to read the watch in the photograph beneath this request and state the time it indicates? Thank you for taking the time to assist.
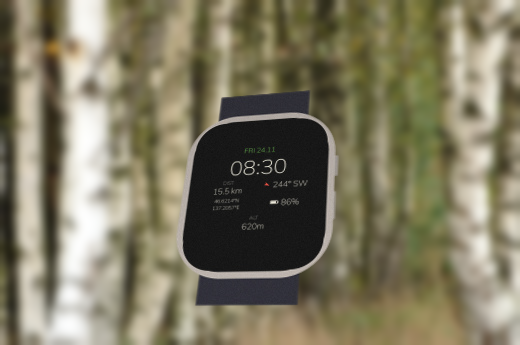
8:30
